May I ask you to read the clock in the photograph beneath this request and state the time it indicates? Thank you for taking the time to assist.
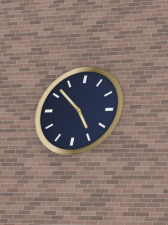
4:52
